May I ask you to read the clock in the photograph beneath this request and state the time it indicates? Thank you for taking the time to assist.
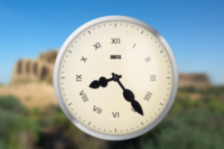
8:24
